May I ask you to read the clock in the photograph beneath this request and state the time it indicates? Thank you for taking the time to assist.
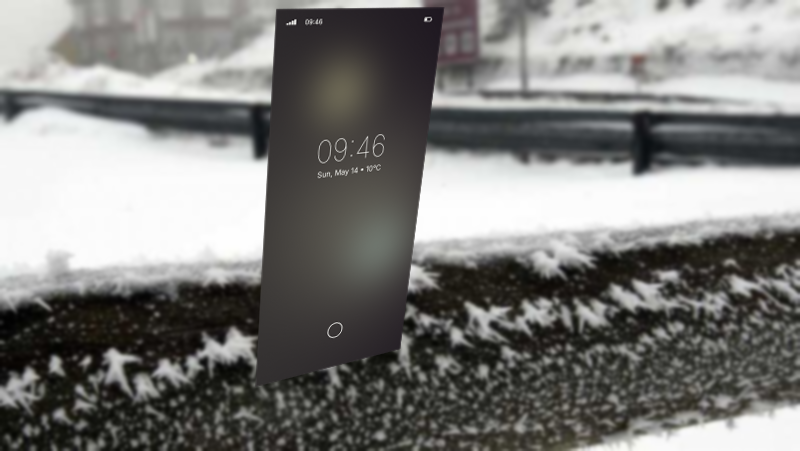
9:46
